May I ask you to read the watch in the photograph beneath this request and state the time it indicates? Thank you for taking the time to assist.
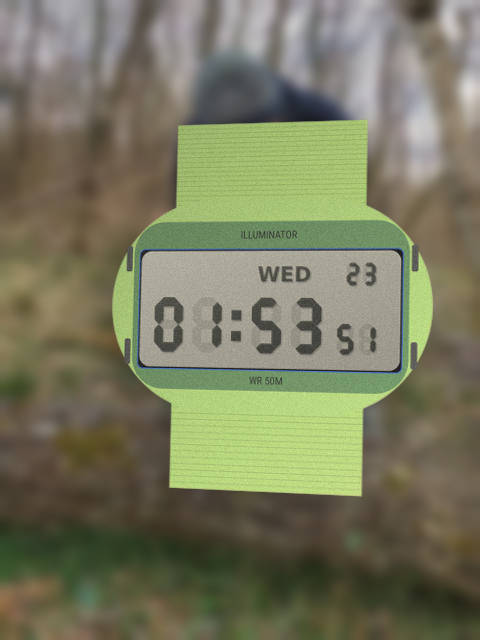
1:53:51
